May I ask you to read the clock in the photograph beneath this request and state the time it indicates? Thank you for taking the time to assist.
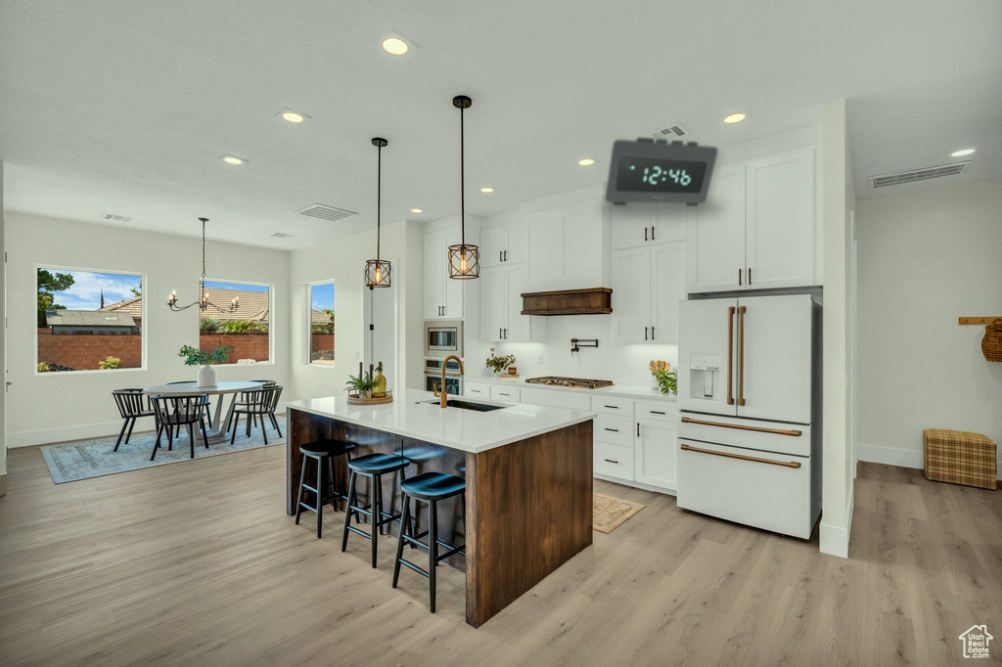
12:46
